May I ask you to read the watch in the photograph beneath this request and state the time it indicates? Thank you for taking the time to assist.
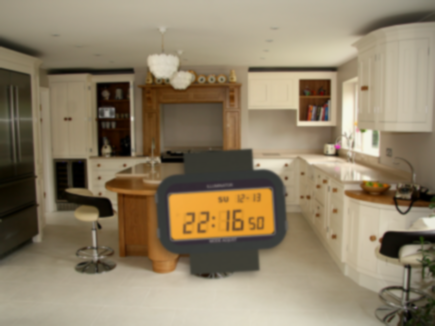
22:16:50
